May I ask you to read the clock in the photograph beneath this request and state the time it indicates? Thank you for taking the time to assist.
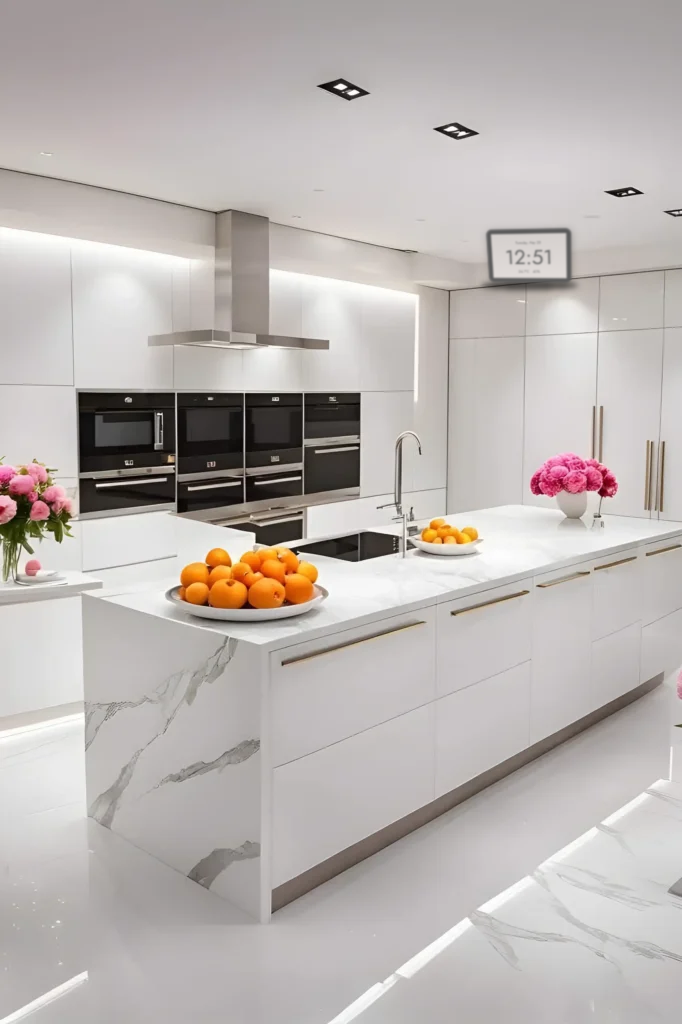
12:51
